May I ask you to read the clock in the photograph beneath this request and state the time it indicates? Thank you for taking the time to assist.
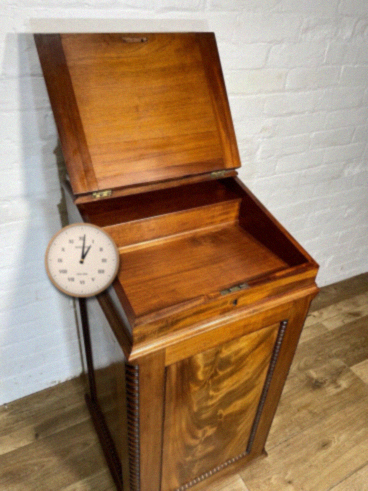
1:01
